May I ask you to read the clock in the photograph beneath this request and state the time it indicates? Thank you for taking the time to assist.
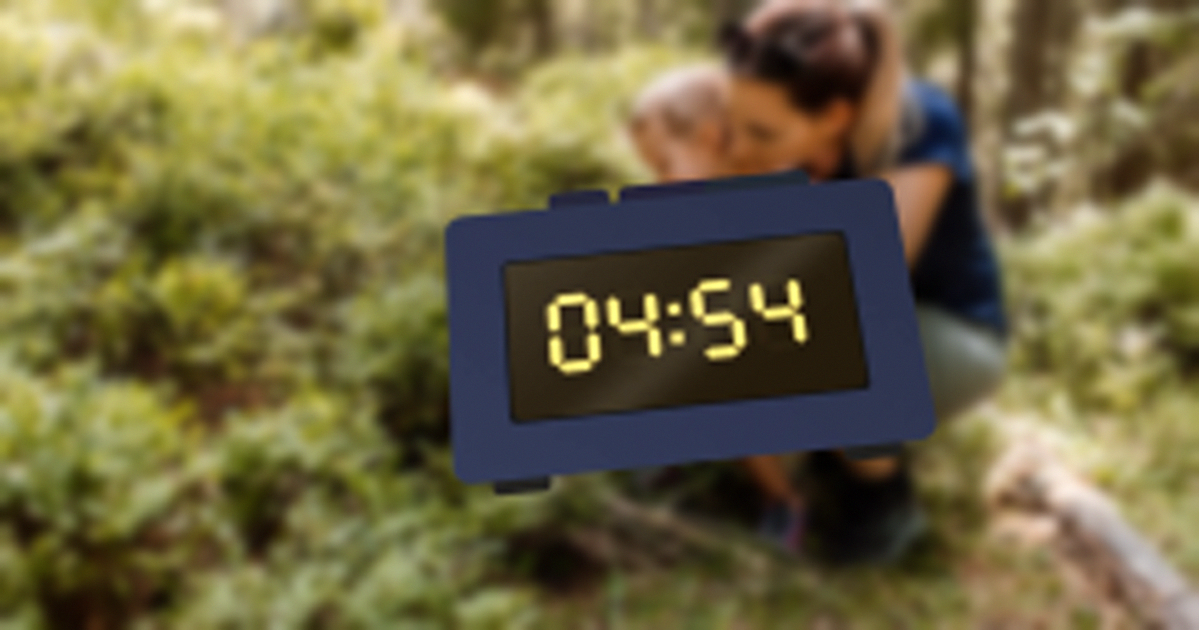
4:54
